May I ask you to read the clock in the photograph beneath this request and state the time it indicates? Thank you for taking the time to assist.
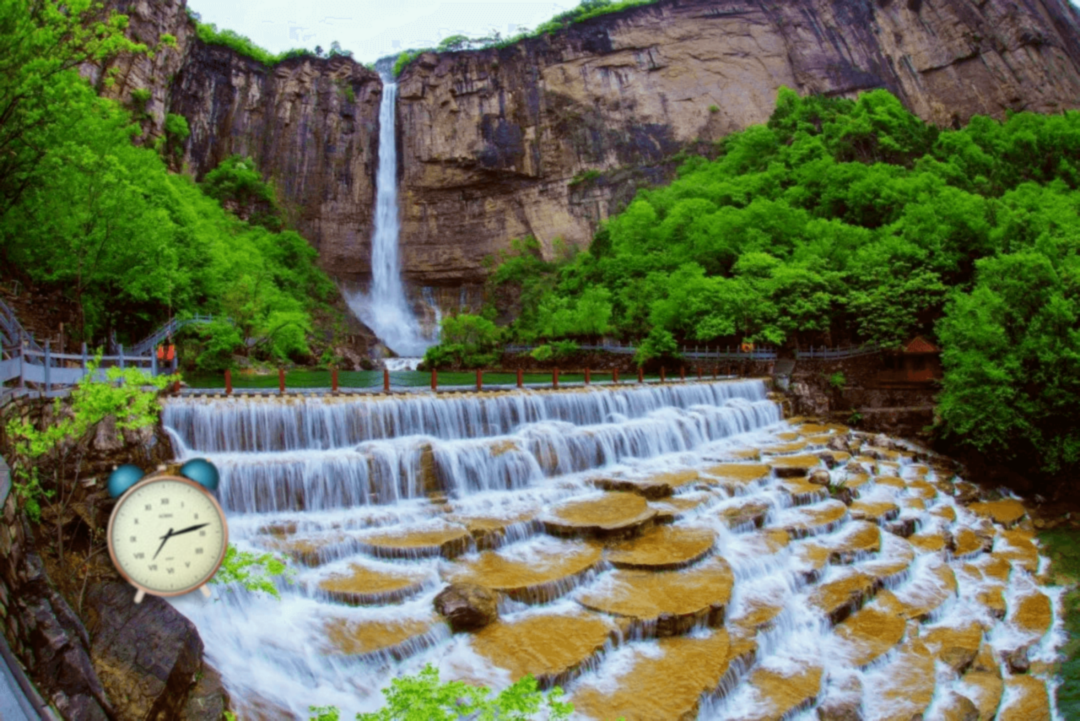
7:13
